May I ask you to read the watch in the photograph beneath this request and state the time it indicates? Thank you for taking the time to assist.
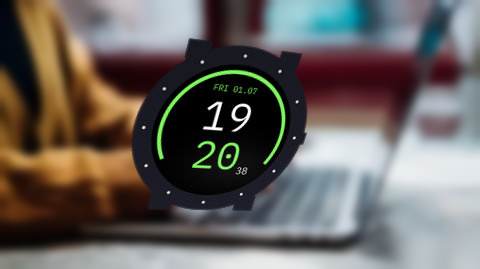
19:20:38
